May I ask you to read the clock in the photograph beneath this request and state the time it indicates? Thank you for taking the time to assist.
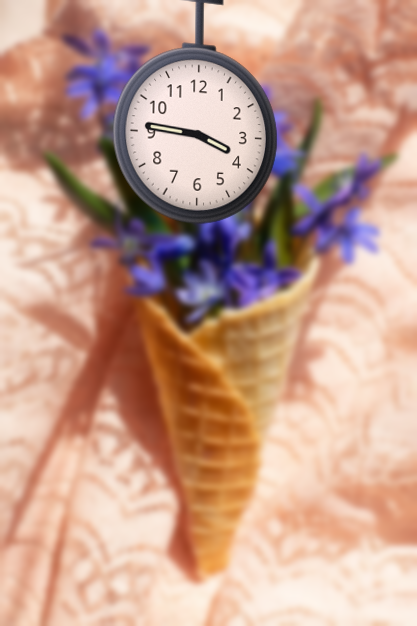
3:46
